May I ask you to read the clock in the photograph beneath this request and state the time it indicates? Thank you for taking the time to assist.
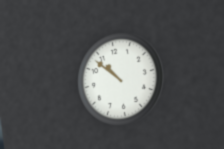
10:53
